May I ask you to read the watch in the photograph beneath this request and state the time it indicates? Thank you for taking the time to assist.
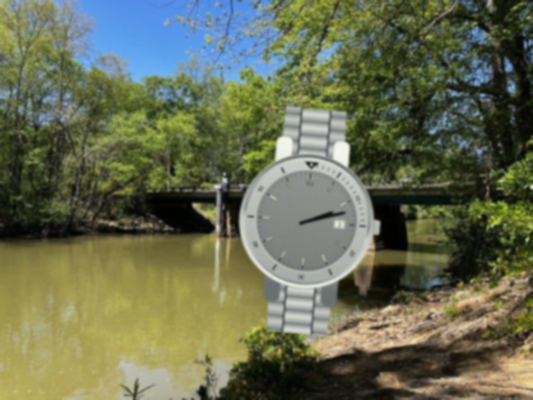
2:12
